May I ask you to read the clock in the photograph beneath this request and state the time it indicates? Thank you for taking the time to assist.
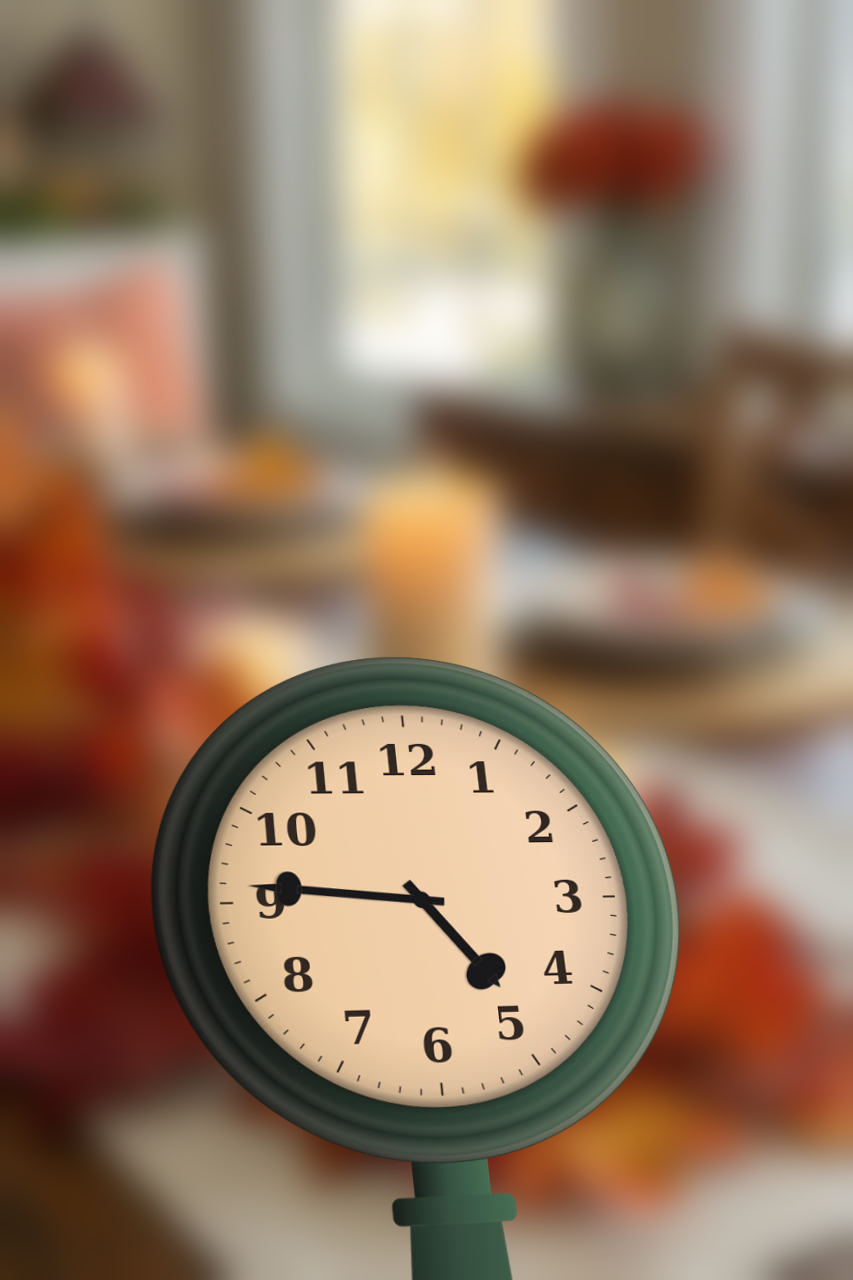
4:46
